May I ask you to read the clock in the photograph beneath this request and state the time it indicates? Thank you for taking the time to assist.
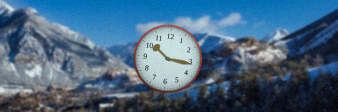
10:16
